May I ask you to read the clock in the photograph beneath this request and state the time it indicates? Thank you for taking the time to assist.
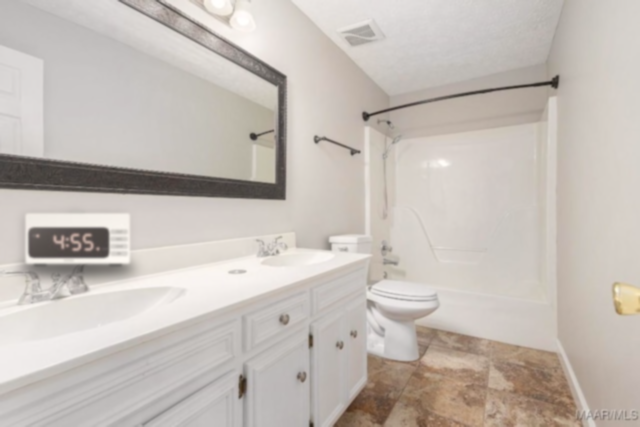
4:55
